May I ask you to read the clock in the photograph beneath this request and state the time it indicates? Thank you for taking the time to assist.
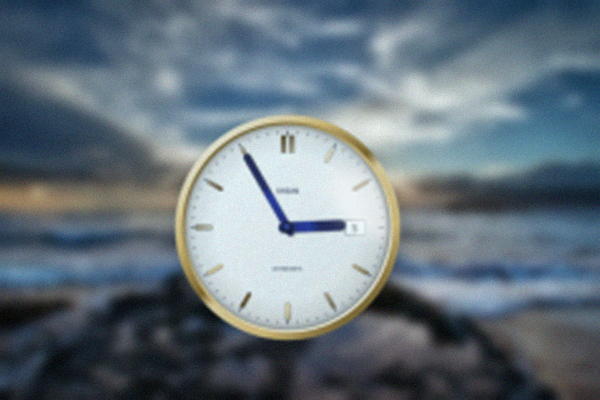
2:55
